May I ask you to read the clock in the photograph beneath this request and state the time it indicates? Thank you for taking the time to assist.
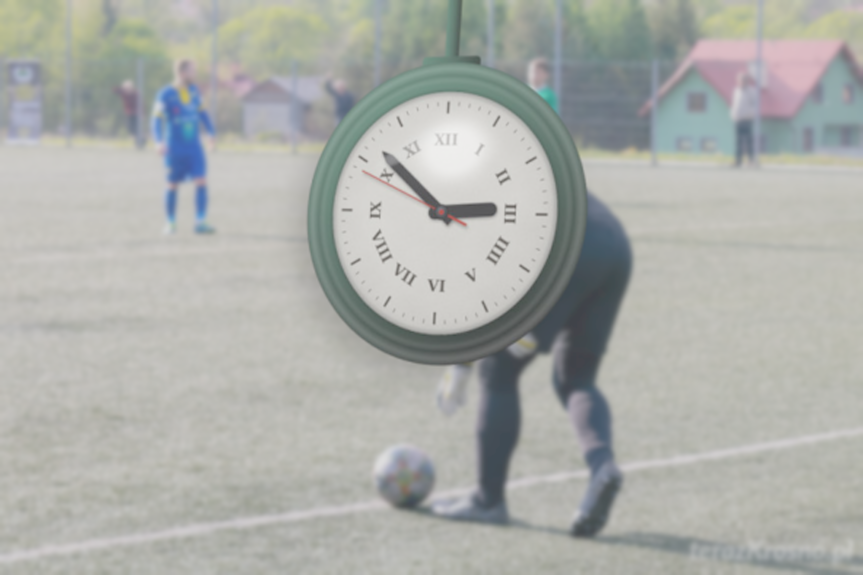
2:51:49
